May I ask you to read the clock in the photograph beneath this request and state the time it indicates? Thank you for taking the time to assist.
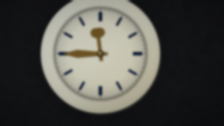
11:45
